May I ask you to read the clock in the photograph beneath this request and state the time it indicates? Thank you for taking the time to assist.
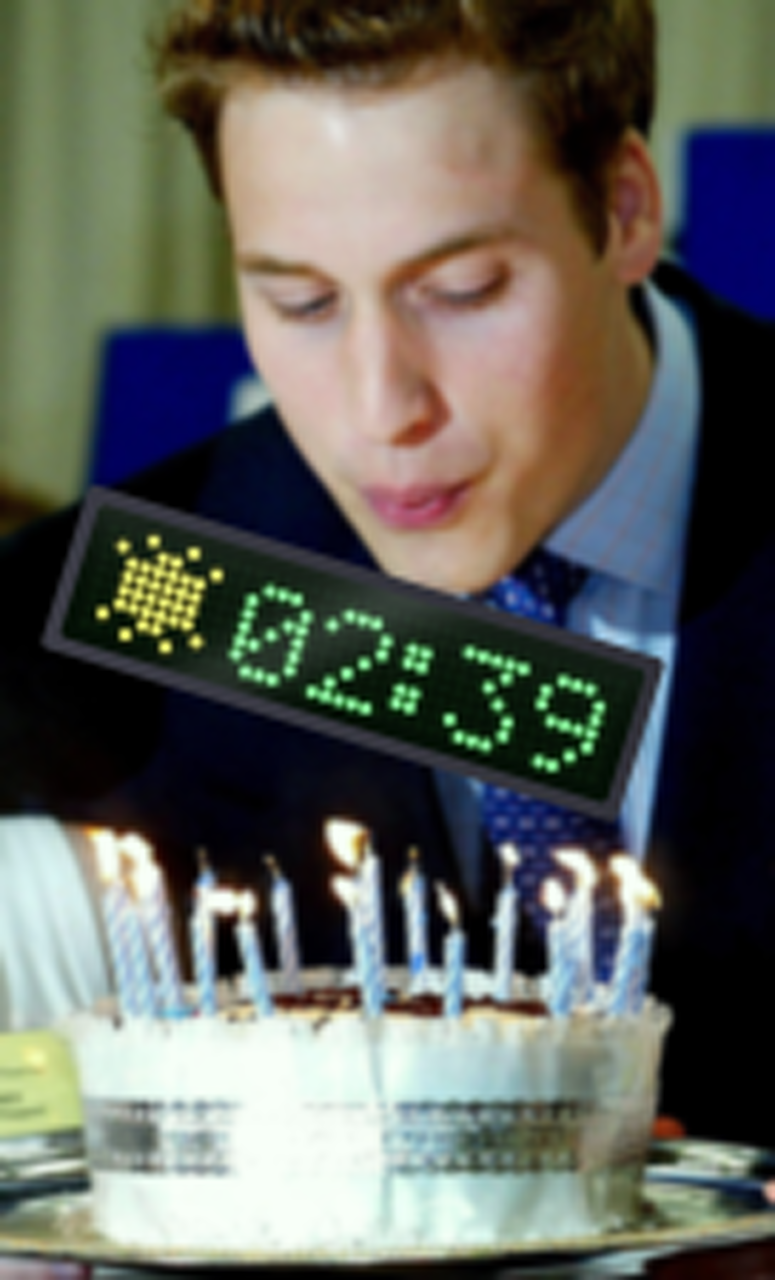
2:39
